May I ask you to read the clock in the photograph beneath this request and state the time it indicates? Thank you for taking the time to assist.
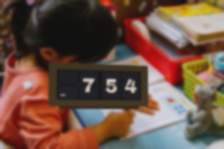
7:54
